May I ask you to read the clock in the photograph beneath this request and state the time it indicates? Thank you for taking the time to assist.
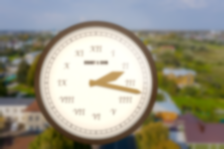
2:17
